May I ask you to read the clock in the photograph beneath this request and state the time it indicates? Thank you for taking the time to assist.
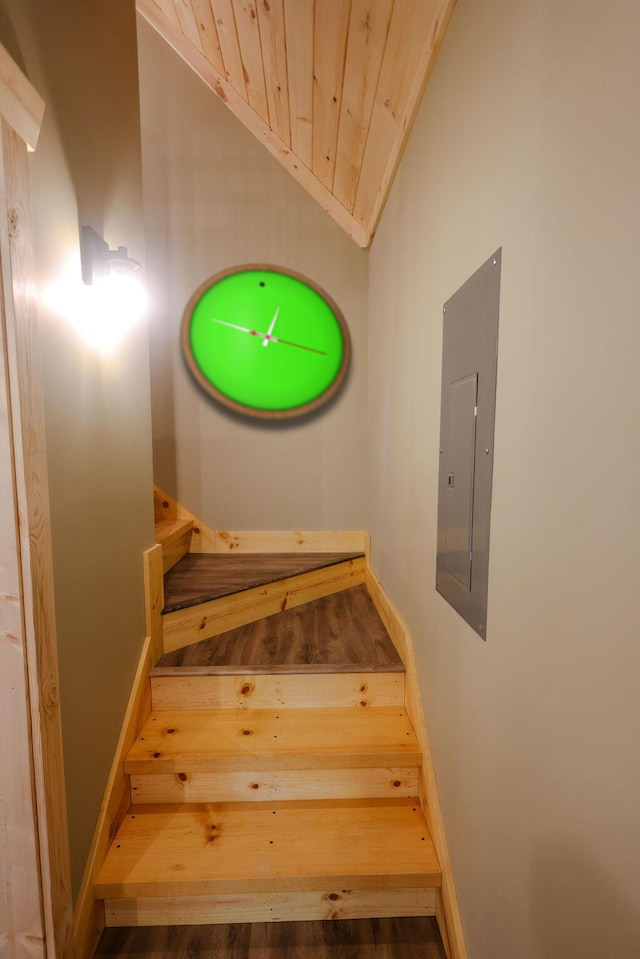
12:48:18
